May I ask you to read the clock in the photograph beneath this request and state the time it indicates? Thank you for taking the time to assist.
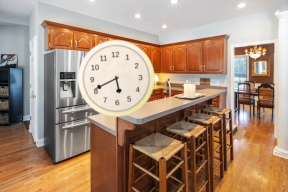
5:41
